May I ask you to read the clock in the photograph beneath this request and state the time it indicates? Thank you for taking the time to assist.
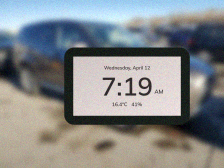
7:19
